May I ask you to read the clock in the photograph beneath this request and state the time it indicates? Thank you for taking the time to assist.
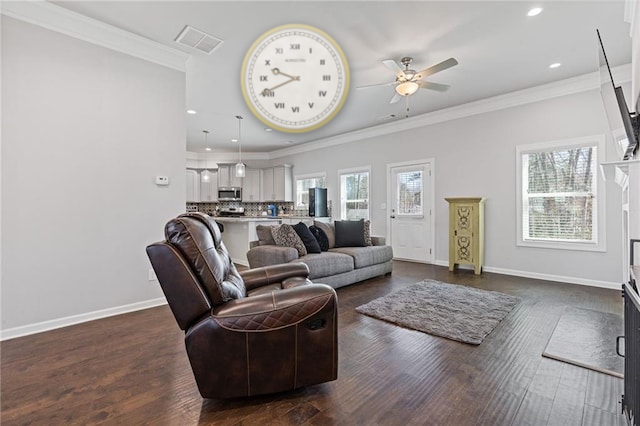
9:41
